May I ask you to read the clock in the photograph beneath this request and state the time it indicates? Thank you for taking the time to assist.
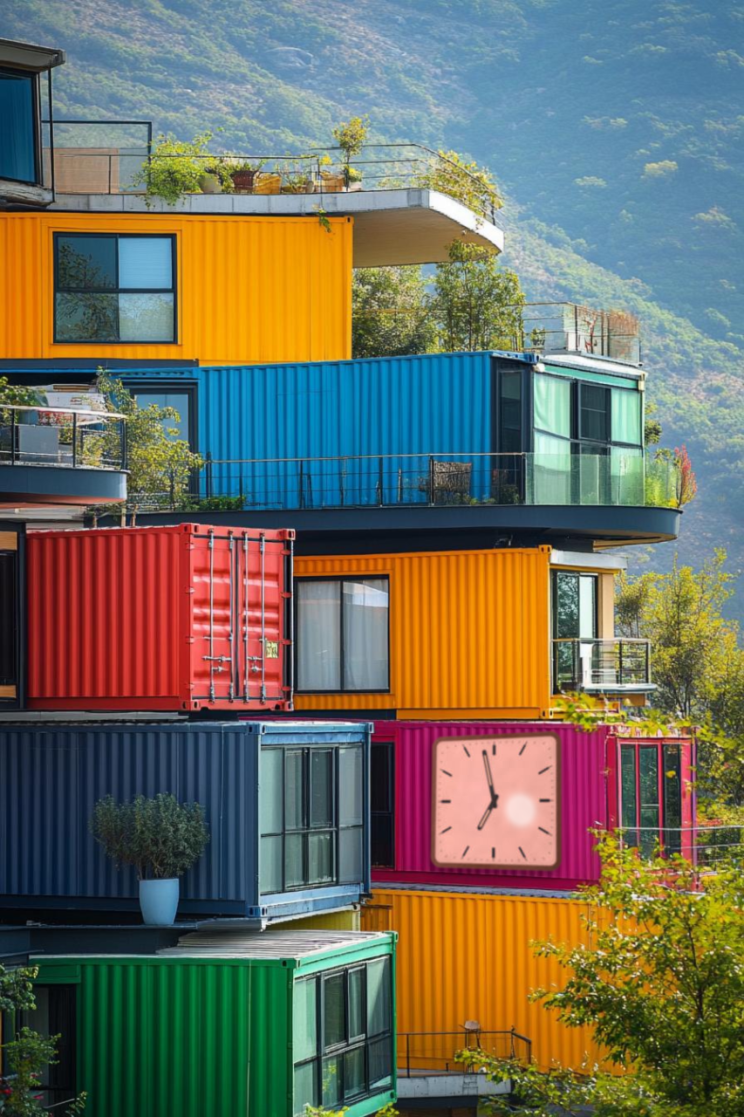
6:58
